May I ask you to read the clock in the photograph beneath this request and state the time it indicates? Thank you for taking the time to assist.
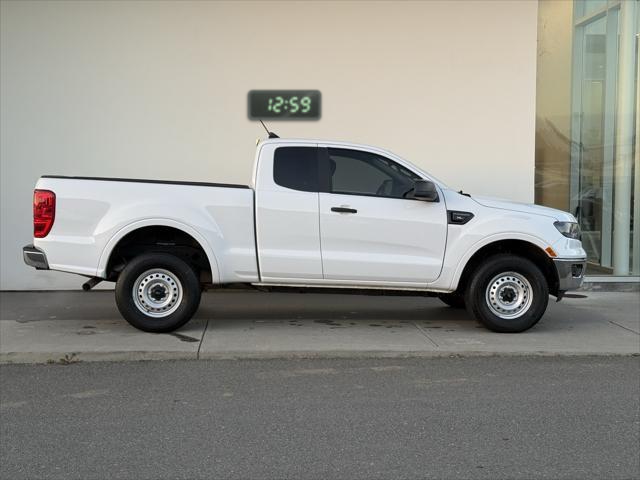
12:59
